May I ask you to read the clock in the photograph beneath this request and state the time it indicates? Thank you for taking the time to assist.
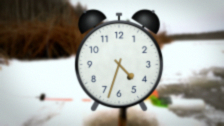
4:33
